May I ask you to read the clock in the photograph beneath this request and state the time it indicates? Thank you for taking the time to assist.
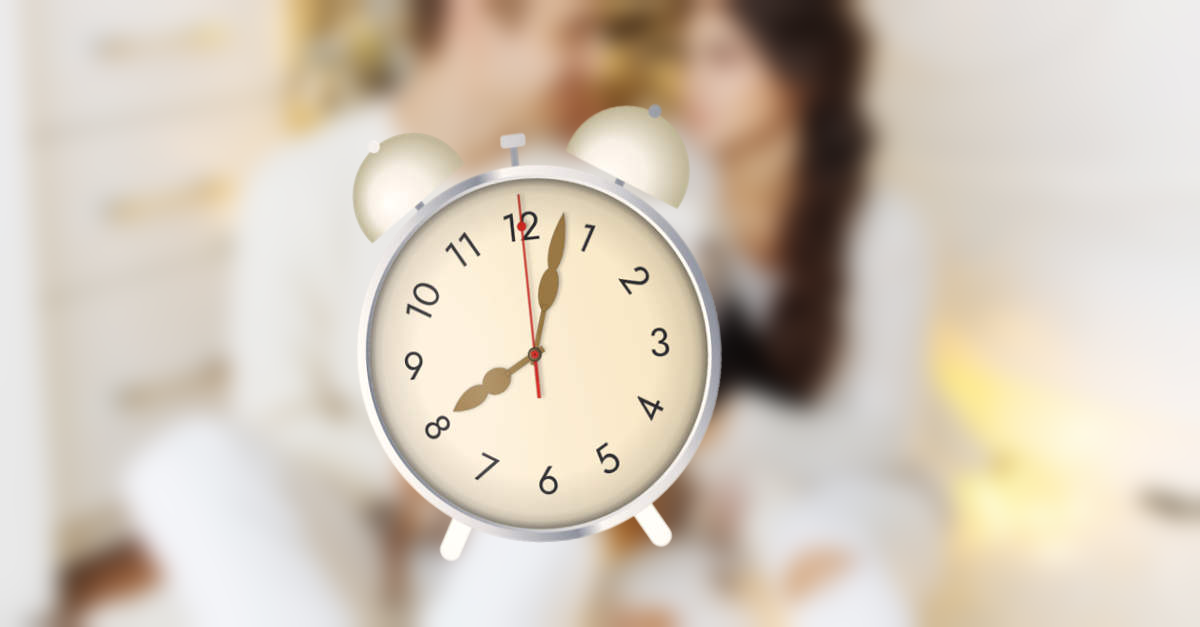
8:03:00
